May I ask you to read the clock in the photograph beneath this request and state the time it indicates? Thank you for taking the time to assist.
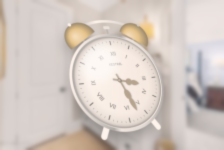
3:27
